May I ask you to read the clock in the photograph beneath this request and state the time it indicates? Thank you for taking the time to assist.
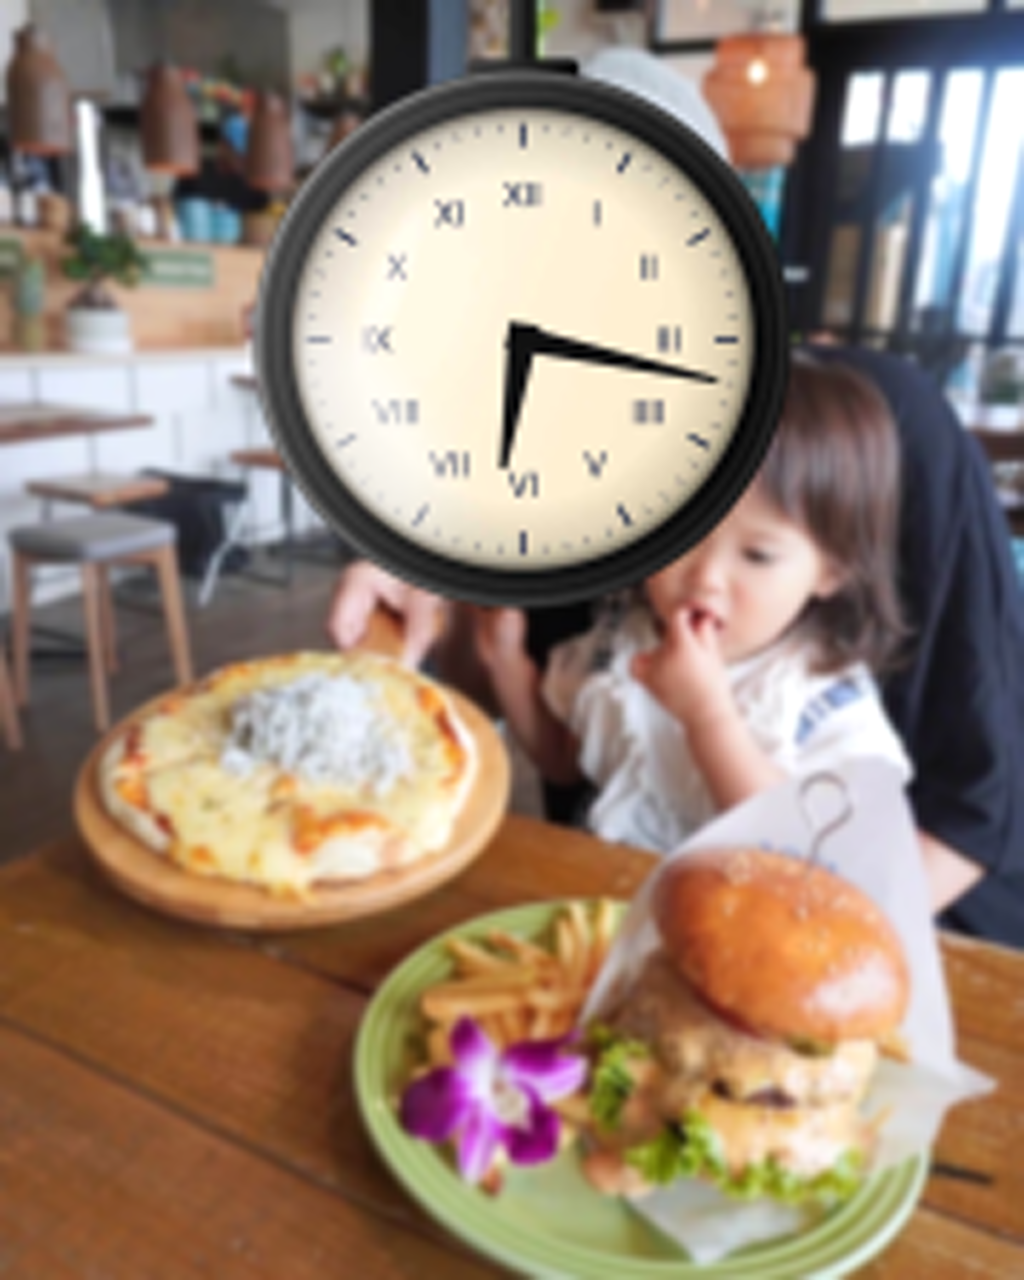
6:17
